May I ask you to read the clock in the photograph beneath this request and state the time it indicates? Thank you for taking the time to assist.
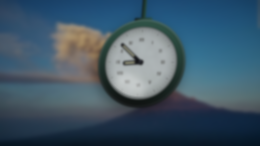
8:52
